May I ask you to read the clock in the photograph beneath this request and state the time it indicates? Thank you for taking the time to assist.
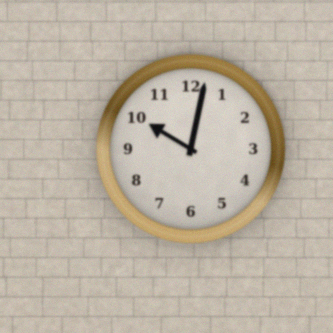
10:02
